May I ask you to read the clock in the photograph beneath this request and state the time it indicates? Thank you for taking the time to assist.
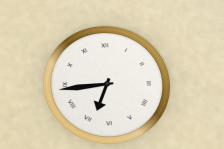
6:44
